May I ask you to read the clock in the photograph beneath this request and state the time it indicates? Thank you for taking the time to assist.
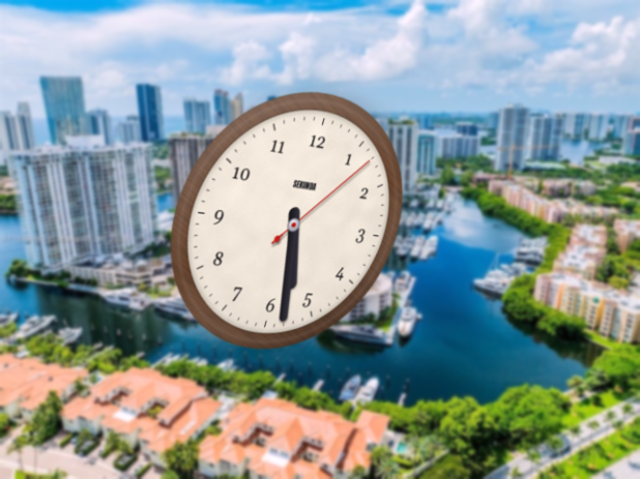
5:28:07
